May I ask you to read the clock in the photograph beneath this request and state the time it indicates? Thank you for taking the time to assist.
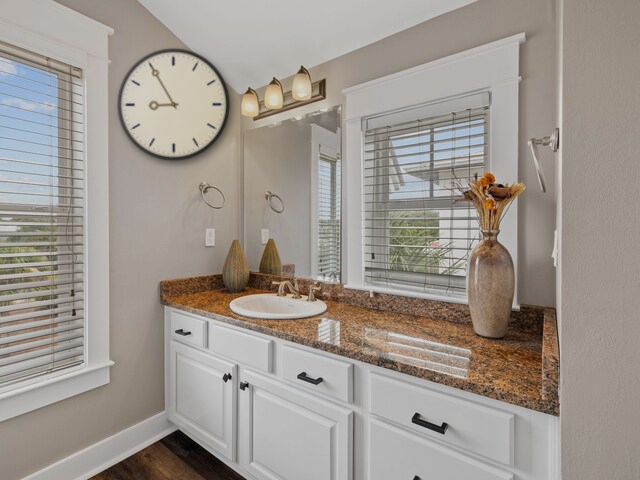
8:55
